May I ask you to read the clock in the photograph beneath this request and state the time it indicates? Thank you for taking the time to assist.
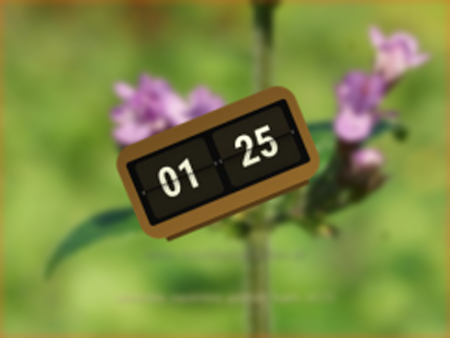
1:25
